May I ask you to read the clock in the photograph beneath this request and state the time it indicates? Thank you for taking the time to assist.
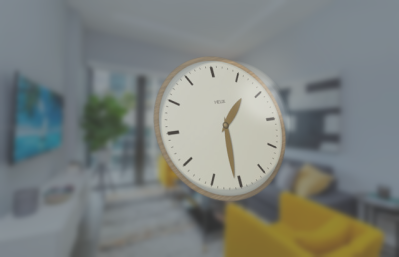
1:31
